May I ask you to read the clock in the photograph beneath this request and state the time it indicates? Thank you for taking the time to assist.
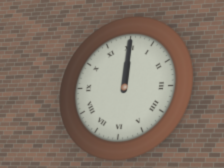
12:00
